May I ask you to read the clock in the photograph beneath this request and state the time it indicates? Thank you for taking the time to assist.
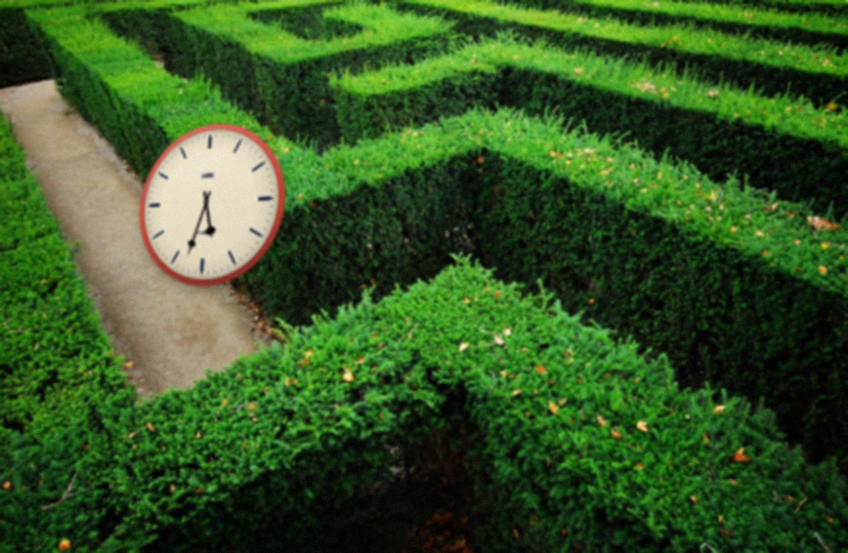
5:33
